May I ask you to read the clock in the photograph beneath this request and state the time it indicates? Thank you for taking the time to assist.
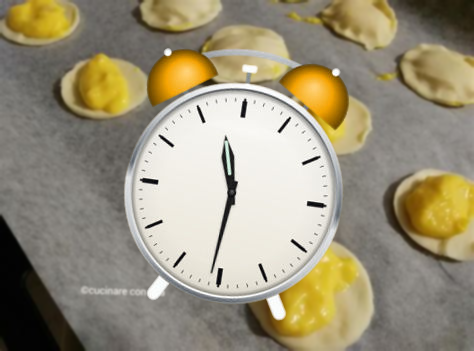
11:31
